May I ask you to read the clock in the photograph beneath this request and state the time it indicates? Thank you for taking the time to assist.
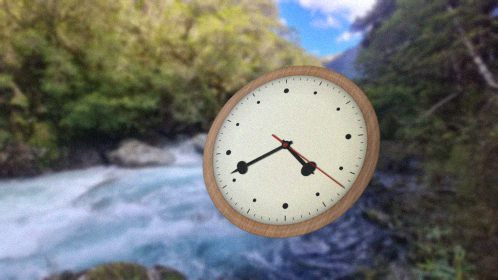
4:41:22
